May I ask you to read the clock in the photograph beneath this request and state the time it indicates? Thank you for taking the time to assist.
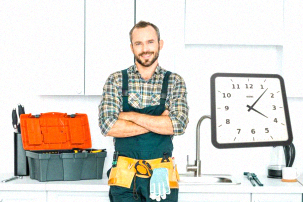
4:07
